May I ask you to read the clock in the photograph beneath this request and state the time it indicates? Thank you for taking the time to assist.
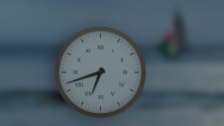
6:42
